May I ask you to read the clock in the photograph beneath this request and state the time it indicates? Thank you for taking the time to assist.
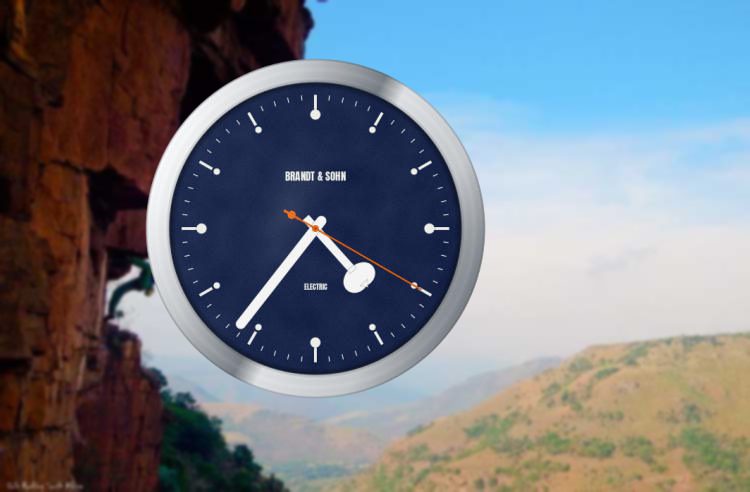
4:36:20
